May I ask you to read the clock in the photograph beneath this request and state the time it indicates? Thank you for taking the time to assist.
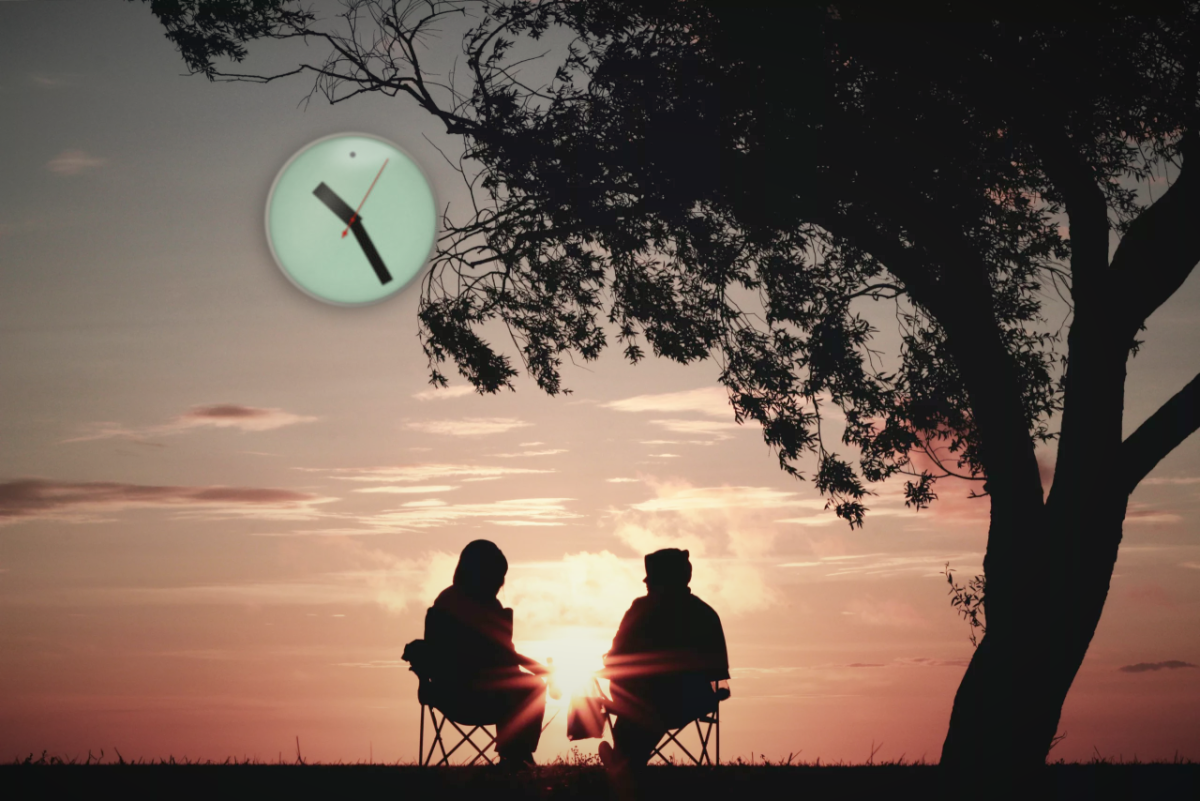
10:25:05
